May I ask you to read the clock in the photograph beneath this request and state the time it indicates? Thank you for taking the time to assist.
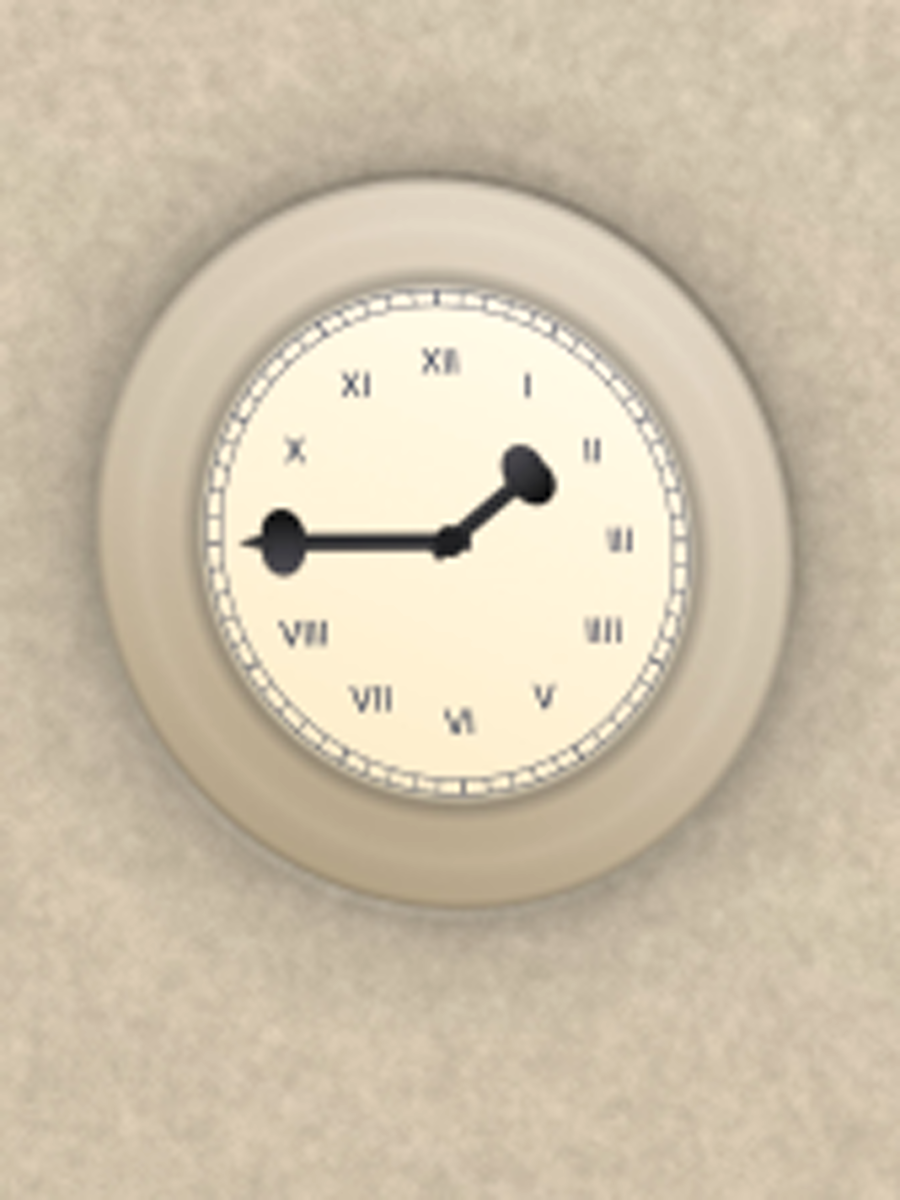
1:45
